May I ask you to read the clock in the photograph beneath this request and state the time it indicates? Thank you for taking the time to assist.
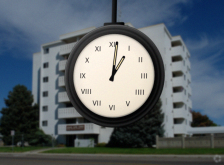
1:01
